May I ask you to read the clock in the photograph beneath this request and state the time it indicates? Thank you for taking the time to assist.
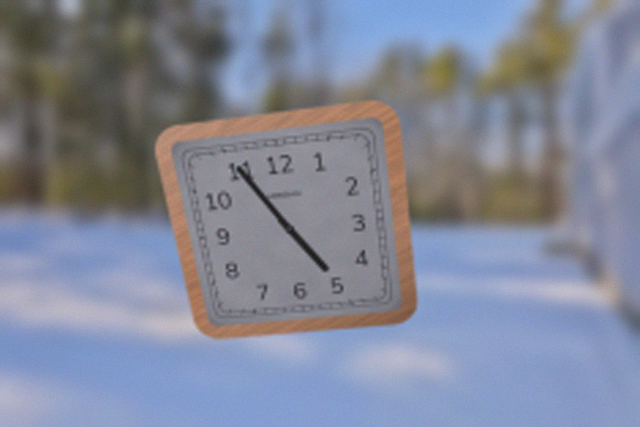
4:55
